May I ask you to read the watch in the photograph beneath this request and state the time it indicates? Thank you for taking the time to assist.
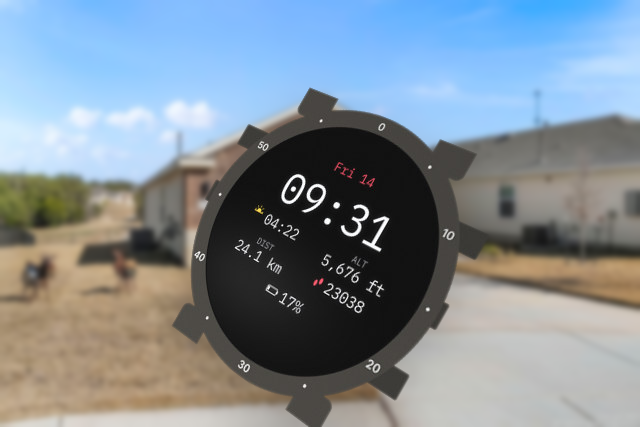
9:31
